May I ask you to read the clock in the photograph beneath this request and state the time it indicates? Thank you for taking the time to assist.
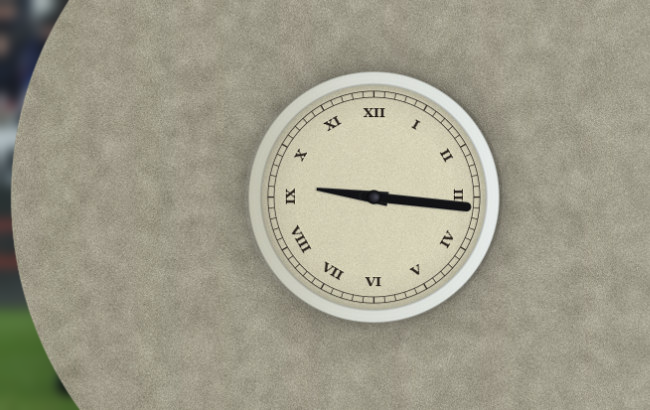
9:16
